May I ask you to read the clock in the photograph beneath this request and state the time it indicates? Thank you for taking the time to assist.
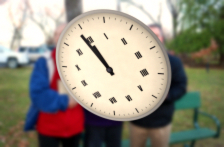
11:59
